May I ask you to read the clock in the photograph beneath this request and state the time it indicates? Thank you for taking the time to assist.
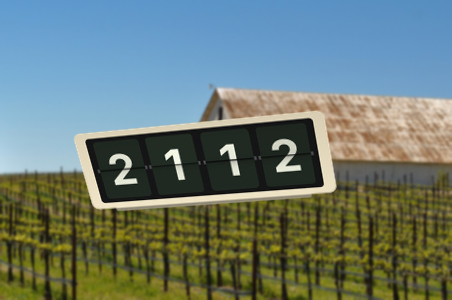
21:12
